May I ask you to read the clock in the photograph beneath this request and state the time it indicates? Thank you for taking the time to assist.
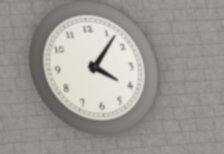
4:07
